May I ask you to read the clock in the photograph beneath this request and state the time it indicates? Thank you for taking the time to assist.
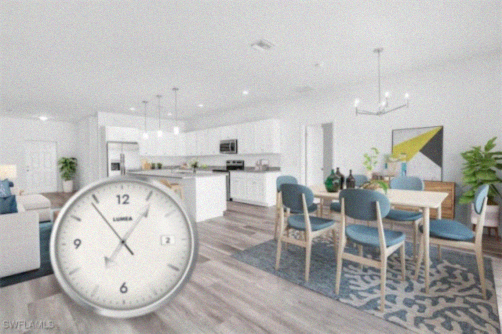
7:05:54
